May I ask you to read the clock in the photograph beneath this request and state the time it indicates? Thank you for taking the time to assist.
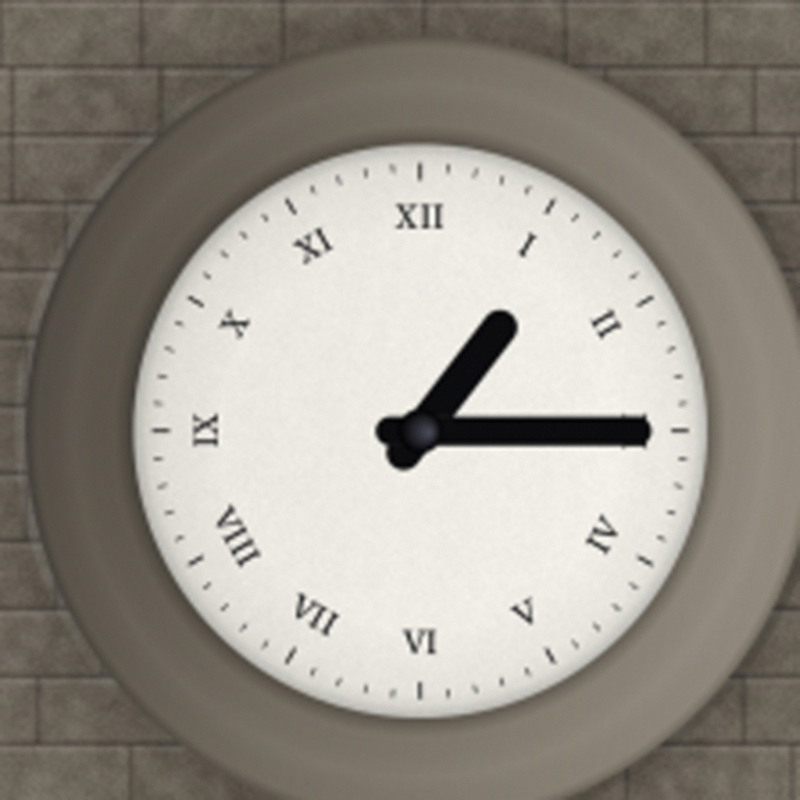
1:15
